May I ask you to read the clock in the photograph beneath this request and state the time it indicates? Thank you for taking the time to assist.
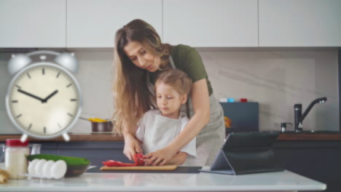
1:49
